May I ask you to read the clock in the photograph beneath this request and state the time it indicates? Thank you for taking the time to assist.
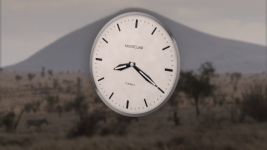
8:20
